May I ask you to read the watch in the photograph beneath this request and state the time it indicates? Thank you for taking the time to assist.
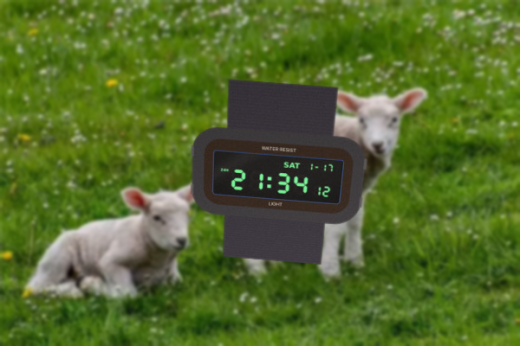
21:34:12
